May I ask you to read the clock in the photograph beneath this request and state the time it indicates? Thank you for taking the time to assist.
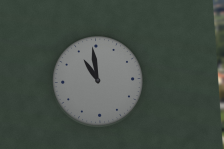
10:59
